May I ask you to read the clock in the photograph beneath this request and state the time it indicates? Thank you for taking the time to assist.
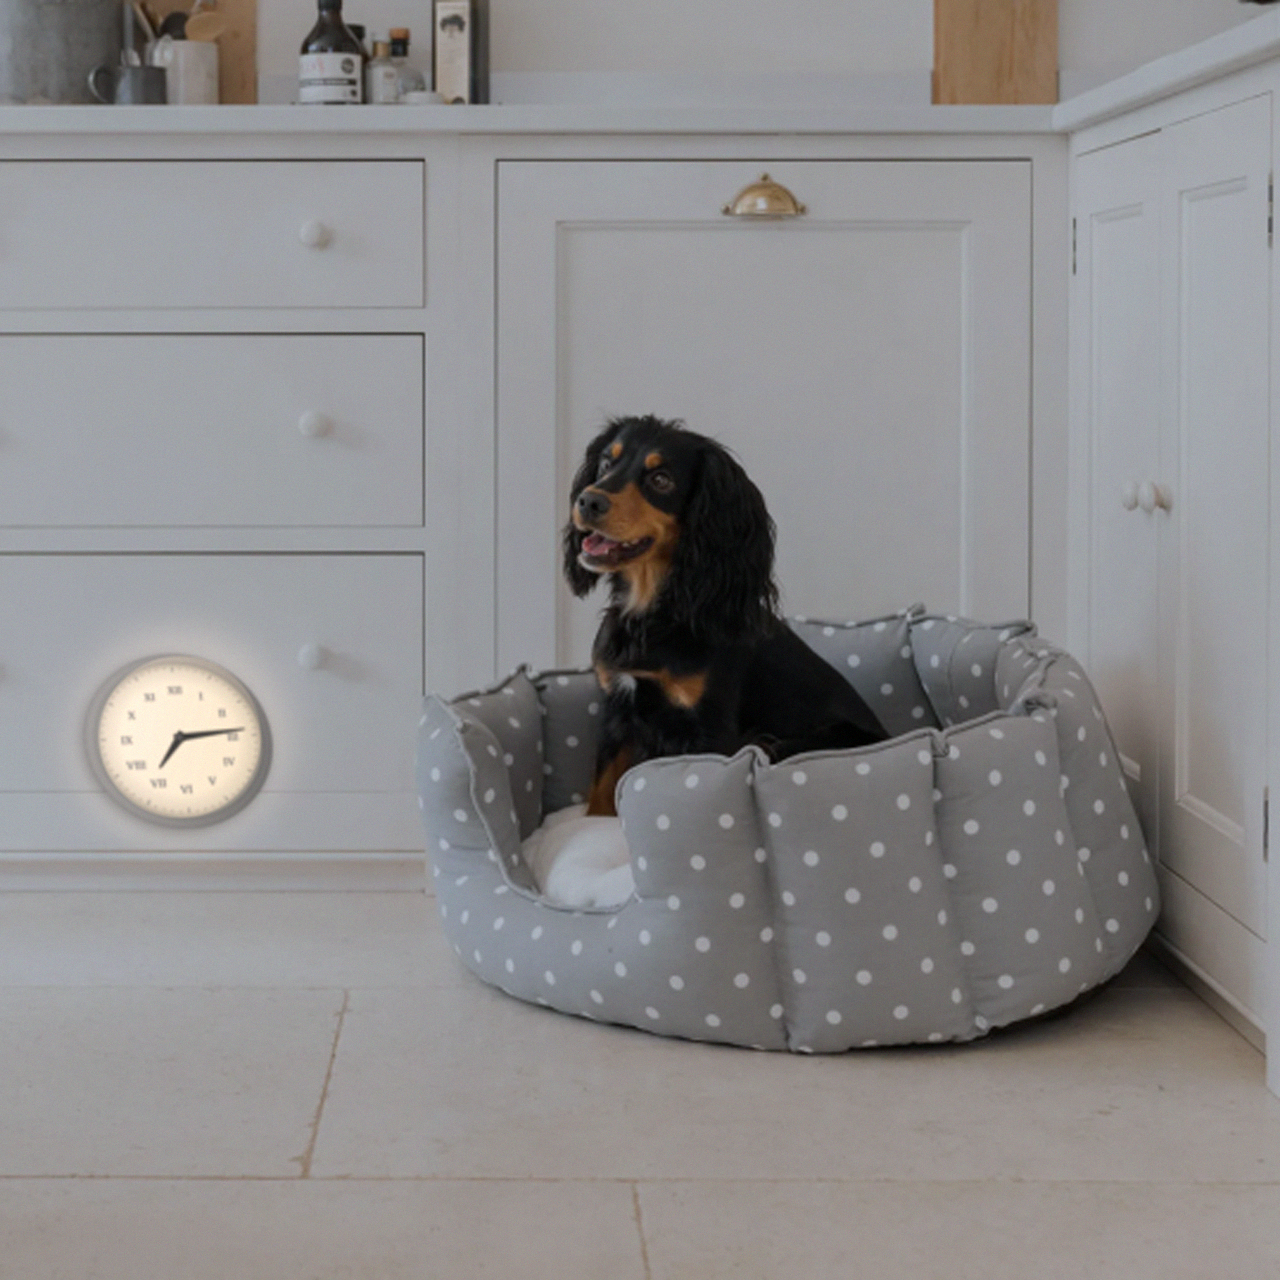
7:14
